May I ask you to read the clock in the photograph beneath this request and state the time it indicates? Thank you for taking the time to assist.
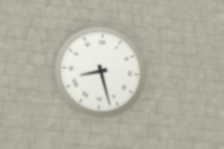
8:27
